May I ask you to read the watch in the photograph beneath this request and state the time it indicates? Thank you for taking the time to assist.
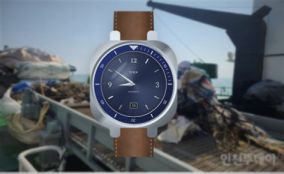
8:51
